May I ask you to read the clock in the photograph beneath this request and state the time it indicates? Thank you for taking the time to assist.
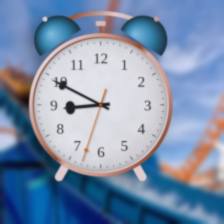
8:49:33
